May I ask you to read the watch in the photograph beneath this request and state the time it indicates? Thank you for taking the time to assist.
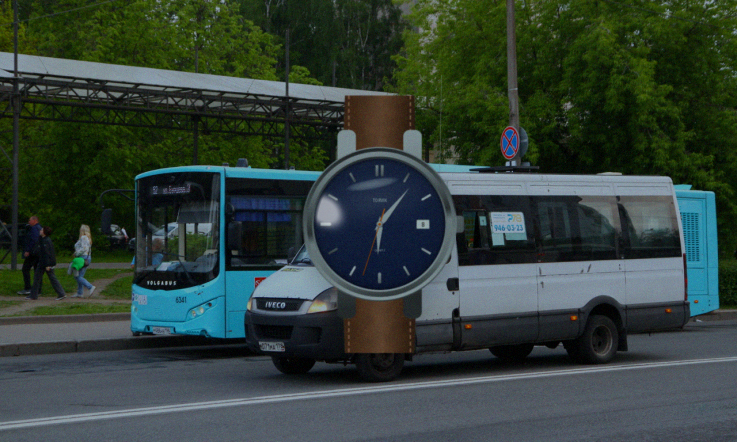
6:06:33
